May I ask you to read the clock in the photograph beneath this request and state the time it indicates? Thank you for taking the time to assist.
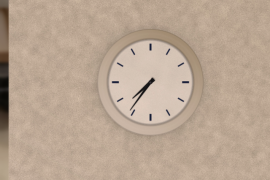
7:36
